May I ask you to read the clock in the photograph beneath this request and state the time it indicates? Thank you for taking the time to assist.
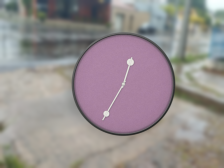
12:35
